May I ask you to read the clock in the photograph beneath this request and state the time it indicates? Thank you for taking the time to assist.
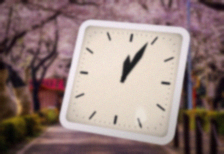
12:04
